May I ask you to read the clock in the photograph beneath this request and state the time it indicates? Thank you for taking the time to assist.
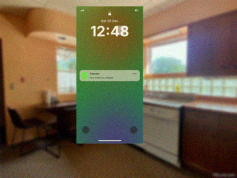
12:48
